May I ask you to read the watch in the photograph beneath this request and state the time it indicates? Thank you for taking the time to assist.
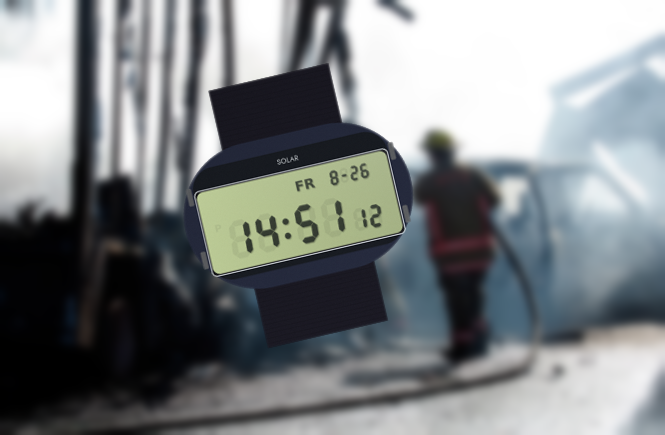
14:51:12
